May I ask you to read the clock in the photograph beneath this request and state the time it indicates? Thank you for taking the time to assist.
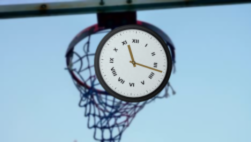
11:17
